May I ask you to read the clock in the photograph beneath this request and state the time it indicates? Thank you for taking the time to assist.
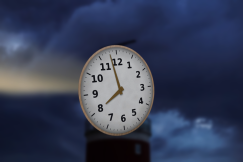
7:58
